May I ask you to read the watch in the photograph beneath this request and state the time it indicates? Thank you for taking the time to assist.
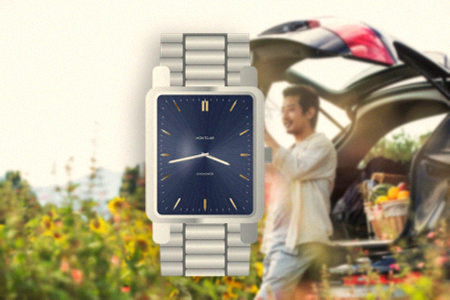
3:43
